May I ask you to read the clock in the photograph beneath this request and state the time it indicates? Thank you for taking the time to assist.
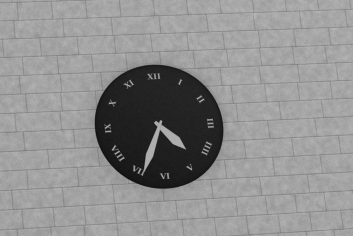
4:34
